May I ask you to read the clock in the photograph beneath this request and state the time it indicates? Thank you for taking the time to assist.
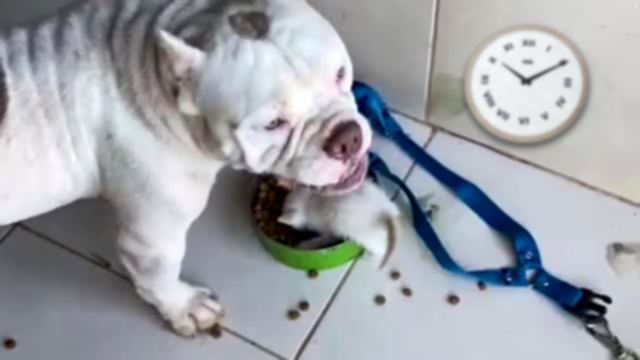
10:10
